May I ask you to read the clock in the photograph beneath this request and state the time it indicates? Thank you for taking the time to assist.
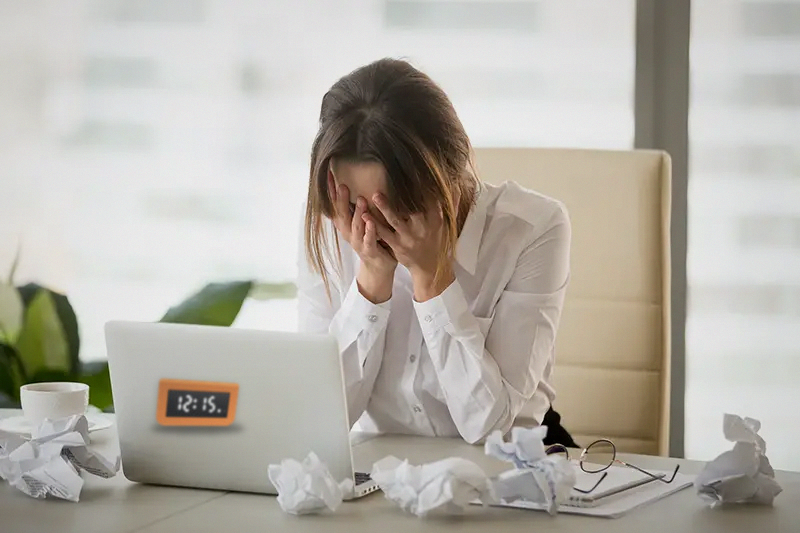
12:15
